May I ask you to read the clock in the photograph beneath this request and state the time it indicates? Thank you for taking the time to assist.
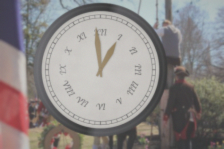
12:59
